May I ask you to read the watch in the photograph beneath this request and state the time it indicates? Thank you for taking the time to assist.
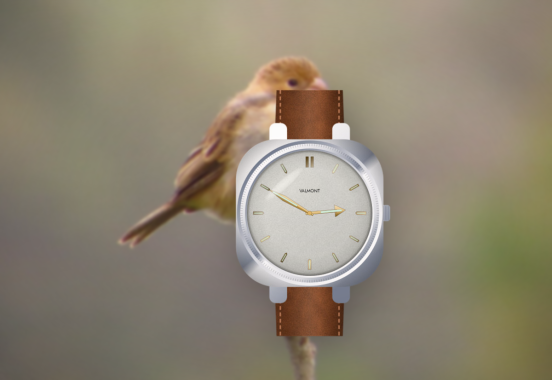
2:50
